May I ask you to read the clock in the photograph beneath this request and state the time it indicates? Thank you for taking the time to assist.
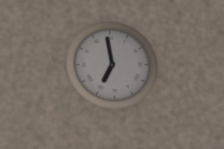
6:59
